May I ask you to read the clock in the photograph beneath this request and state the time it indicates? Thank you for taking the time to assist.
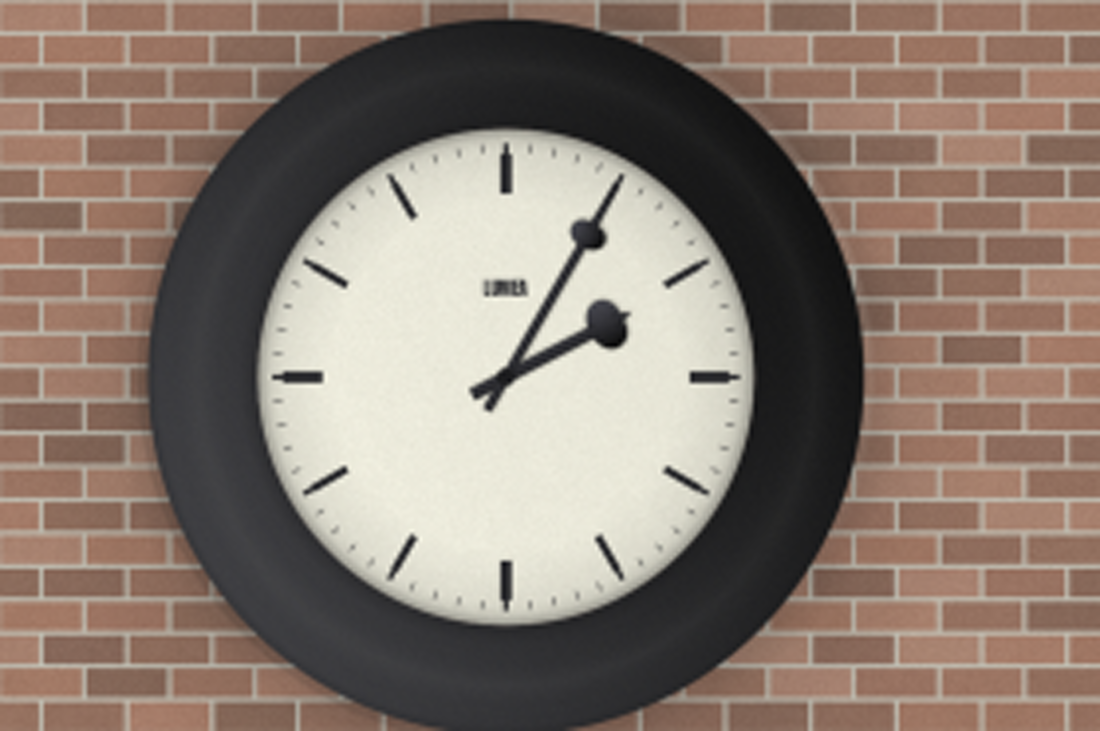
2:05
